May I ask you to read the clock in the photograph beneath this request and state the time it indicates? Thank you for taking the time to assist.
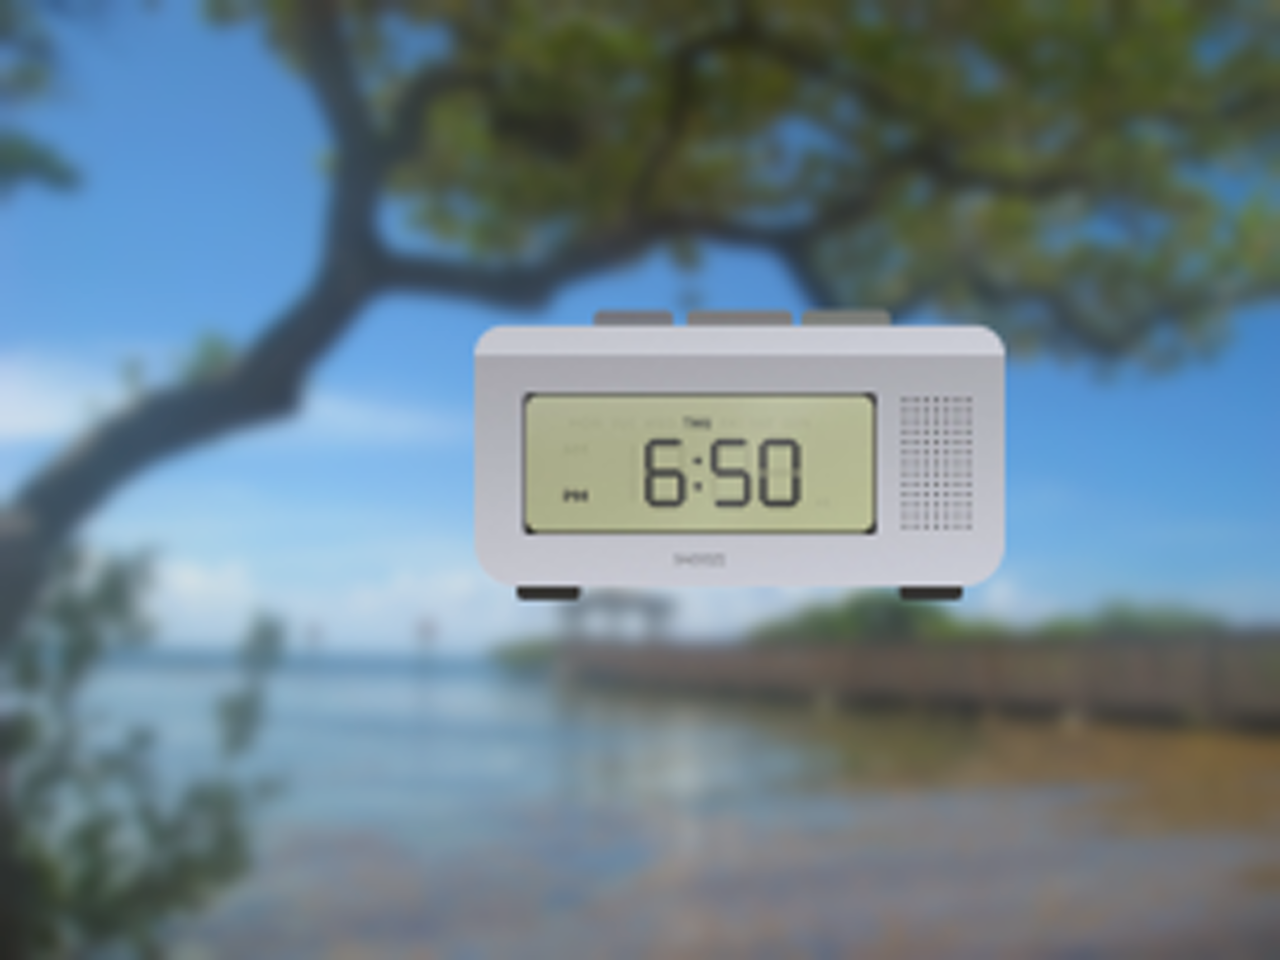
6:50
